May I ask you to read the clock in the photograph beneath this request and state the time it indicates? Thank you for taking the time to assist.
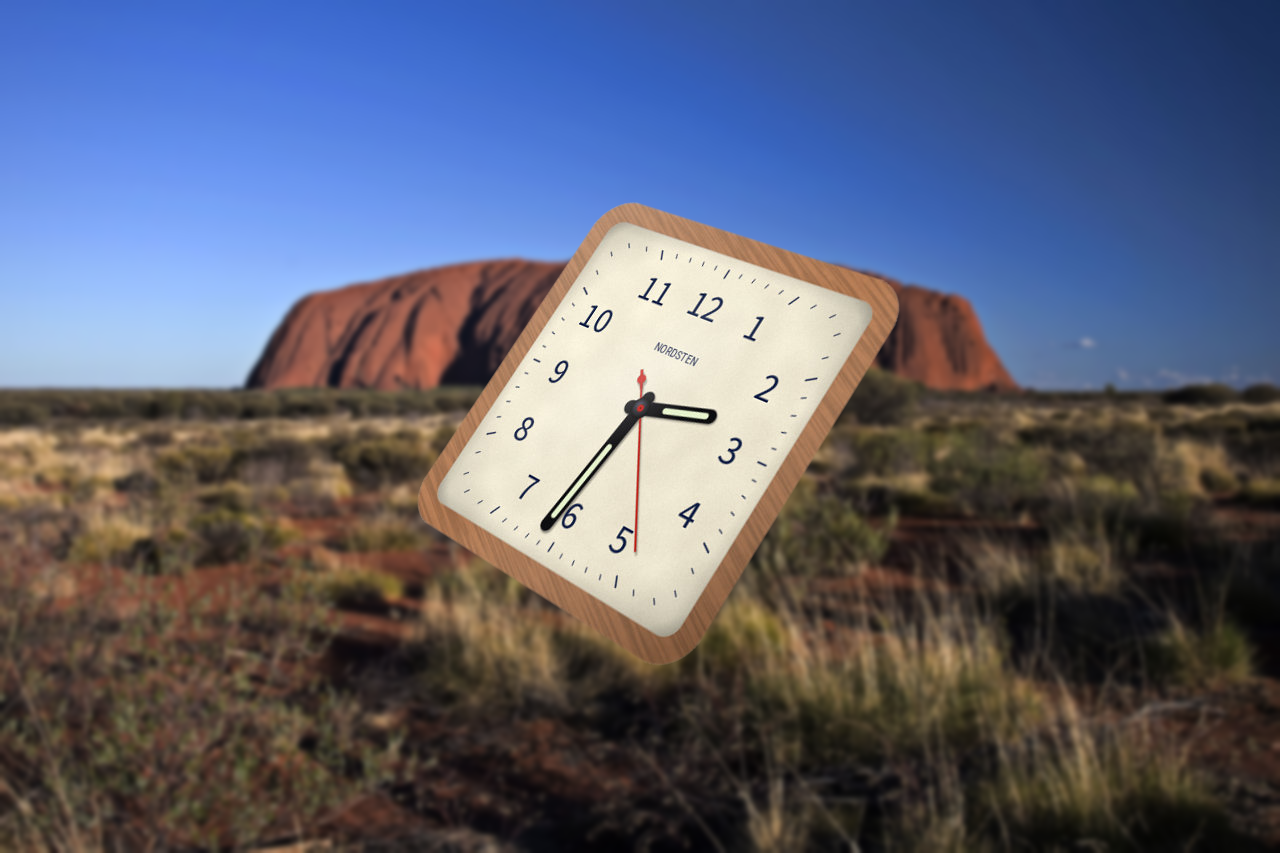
2:31:24
